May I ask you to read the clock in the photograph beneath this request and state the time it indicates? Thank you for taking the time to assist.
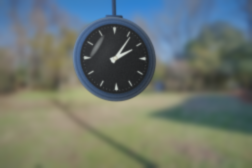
2:06
